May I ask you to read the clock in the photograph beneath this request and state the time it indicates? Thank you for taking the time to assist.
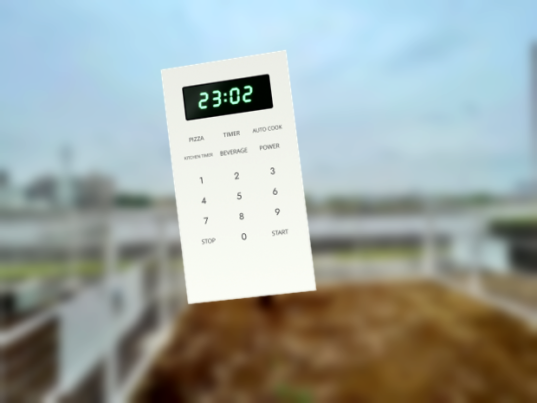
23:02
